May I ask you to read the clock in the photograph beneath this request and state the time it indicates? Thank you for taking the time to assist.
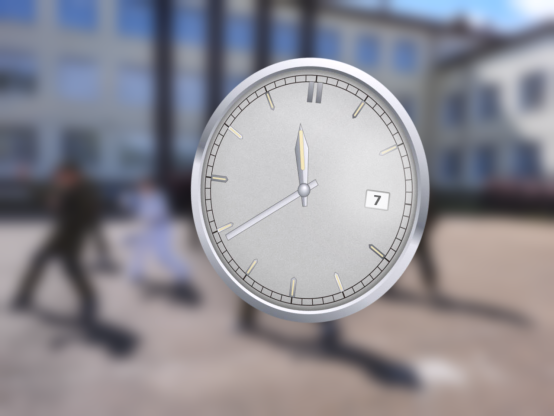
11:39
